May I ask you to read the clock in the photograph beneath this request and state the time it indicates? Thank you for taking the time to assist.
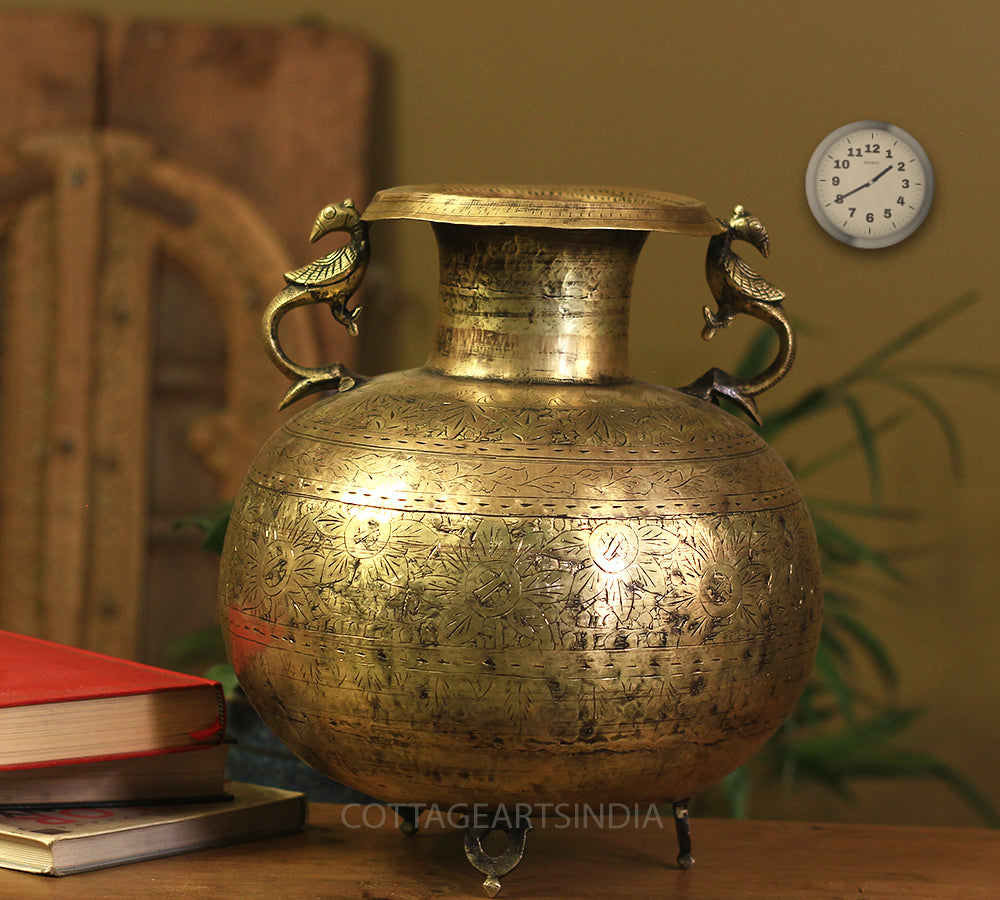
1:40
